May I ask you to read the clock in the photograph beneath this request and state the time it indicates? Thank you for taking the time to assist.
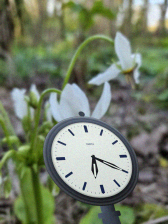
6:20
